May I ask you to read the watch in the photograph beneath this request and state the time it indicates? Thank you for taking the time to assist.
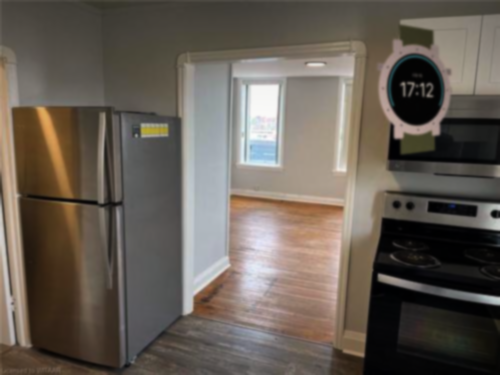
17:12
